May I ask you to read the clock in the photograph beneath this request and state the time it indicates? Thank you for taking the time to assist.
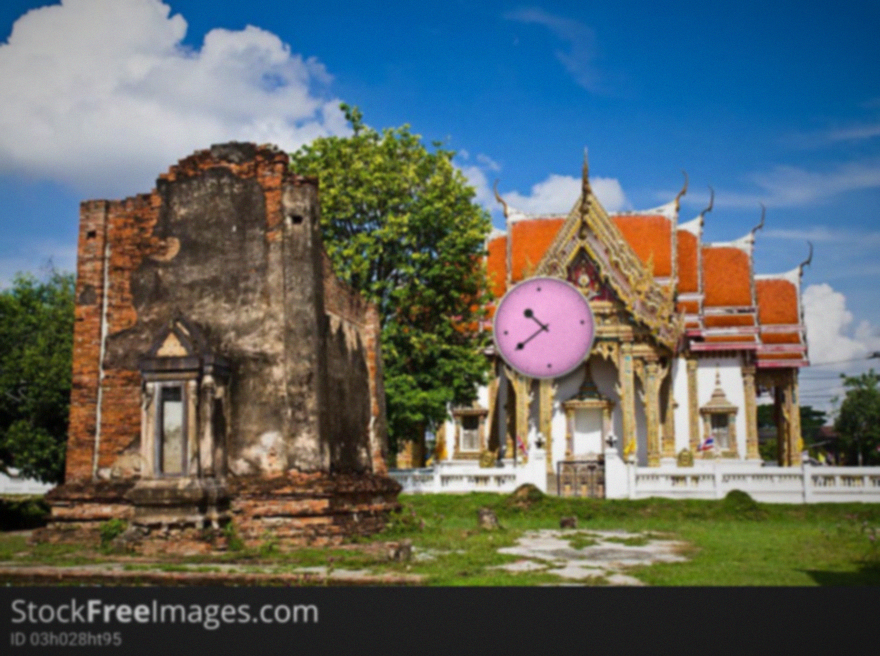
10:40
